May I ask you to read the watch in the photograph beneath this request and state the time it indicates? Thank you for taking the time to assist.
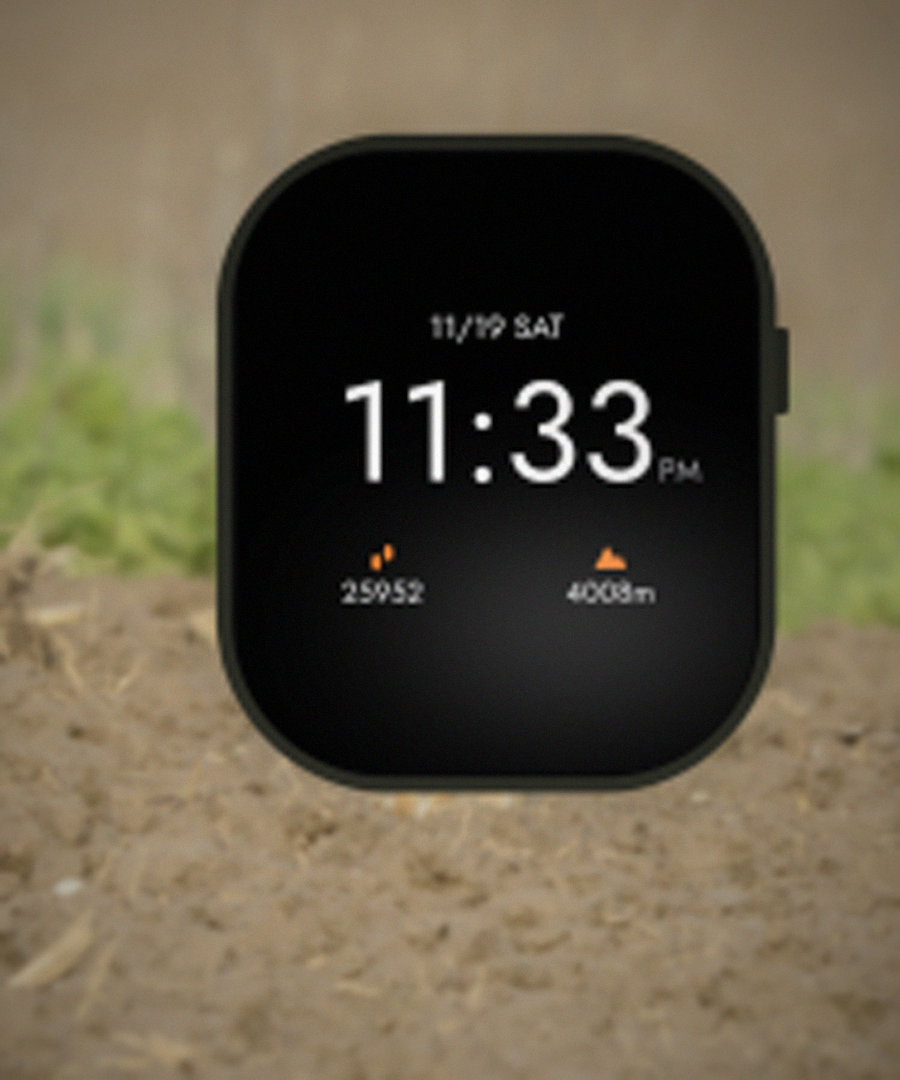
11:33
